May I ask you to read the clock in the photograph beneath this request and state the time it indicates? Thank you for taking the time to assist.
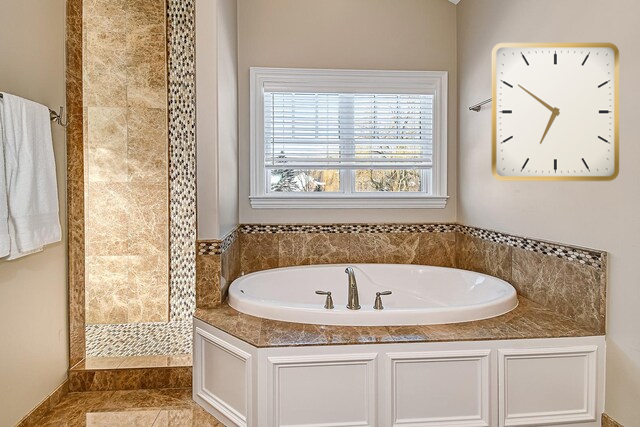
6:51
